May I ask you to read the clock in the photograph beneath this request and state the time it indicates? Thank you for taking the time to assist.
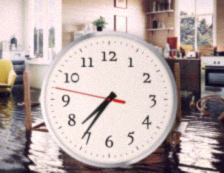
7:35:47
